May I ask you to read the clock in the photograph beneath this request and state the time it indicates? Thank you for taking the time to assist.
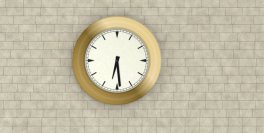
6:29
